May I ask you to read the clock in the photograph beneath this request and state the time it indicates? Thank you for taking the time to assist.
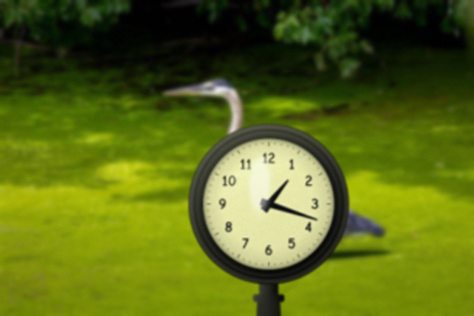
1:18
